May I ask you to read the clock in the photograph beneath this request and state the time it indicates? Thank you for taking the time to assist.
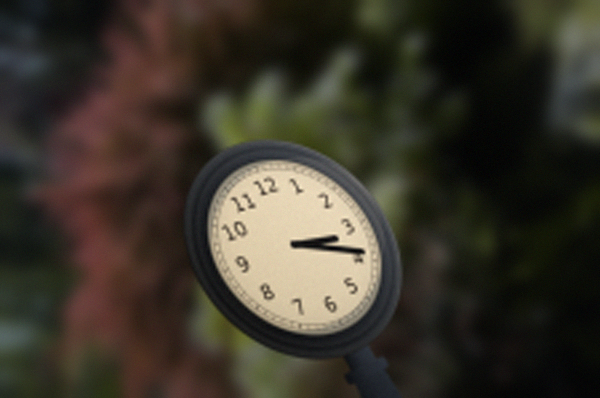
3:19
